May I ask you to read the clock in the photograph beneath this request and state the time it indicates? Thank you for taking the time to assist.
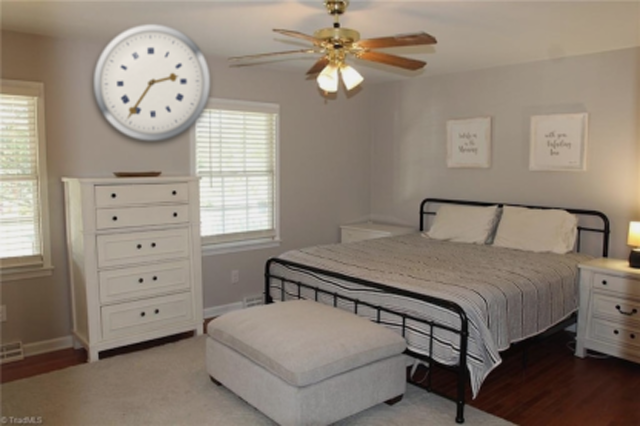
2:36
